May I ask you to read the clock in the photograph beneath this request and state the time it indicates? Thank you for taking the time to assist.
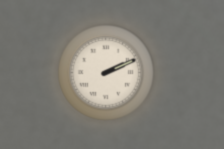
2:11
